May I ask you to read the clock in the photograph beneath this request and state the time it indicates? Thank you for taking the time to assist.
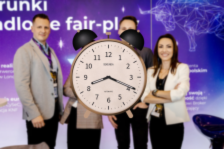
8:19
